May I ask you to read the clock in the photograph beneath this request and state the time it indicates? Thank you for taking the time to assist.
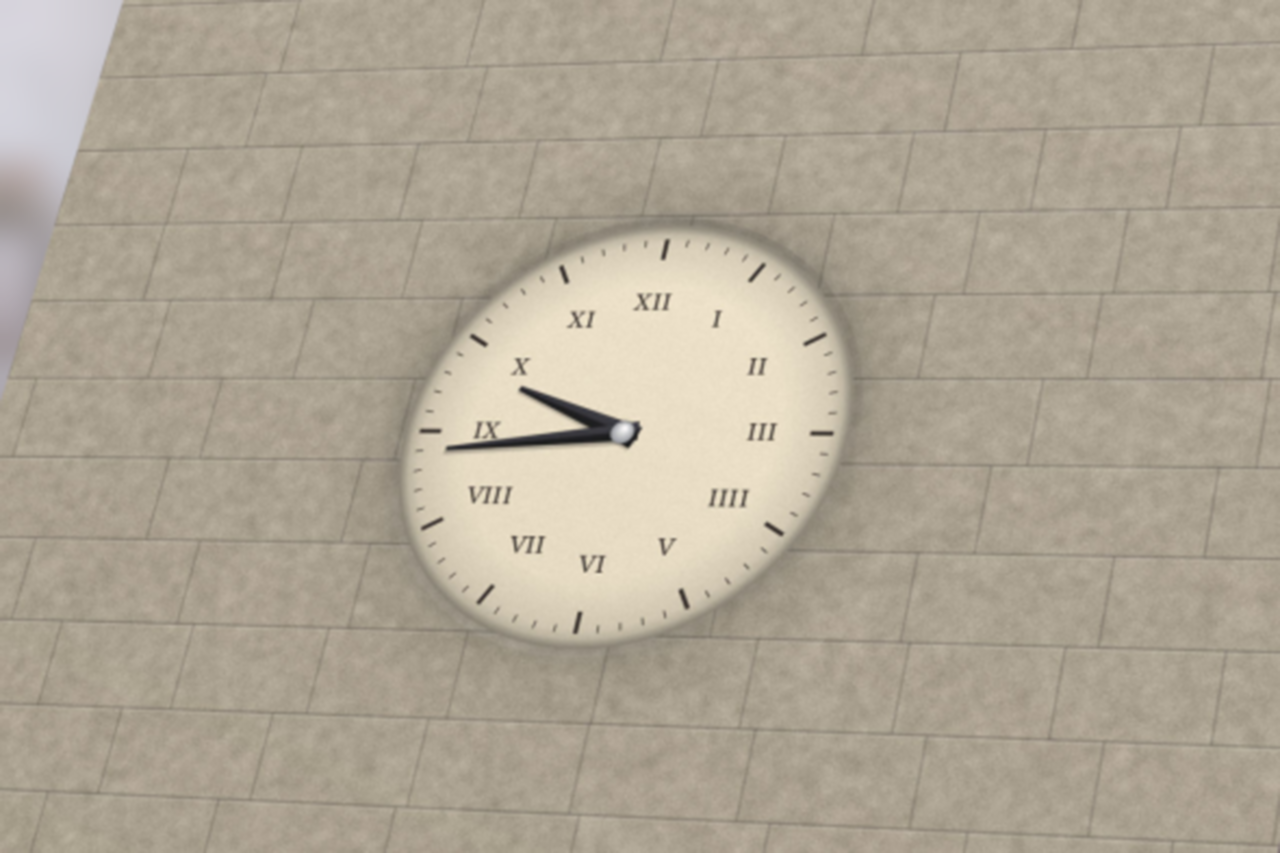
9:44
